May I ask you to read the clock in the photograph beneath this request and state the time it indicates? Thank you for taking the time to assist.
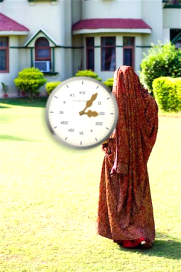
3:06
